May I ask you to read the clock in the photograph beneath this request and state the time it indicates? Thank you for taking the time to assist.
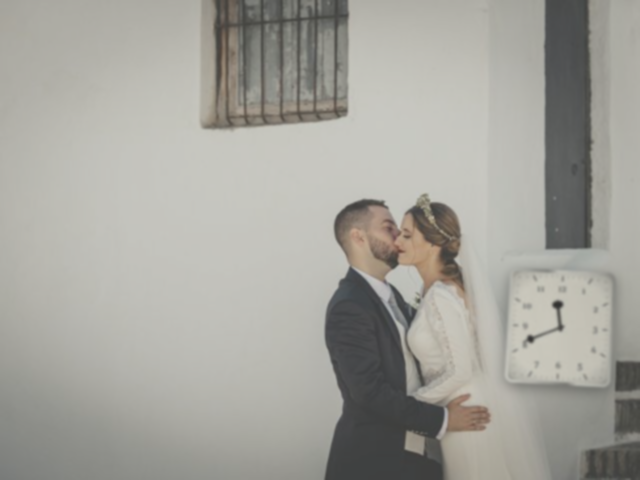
11:41
